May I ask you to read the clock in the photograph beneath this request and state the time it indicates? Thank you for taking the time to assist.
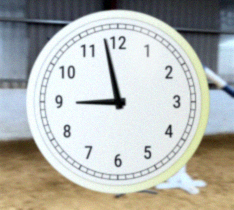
8:58
